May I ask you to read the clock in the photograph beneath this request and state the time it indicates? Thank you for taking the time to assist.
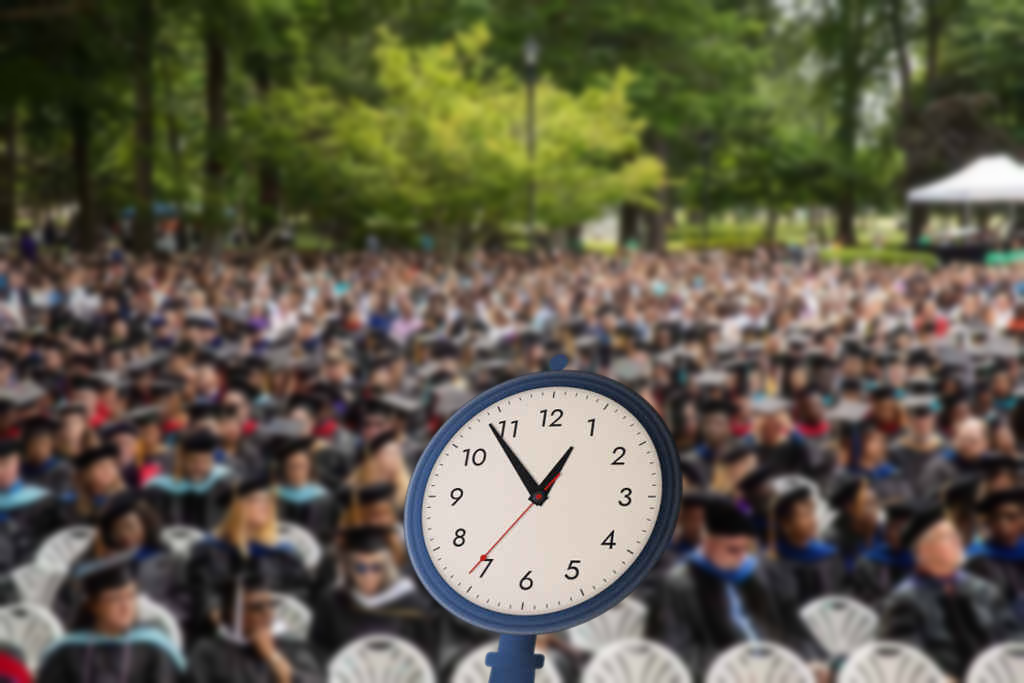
12:53:36
